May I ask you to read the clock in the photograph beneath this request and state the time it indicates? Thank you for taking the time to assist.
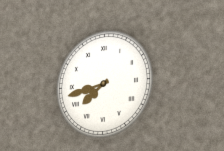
7:43
